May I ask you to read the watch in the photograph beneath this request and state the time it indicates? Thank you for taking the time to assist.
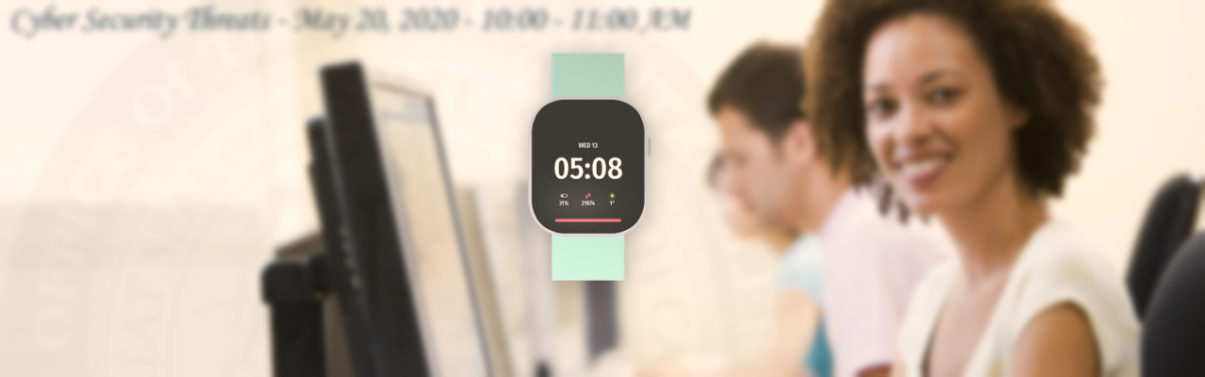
5:08
